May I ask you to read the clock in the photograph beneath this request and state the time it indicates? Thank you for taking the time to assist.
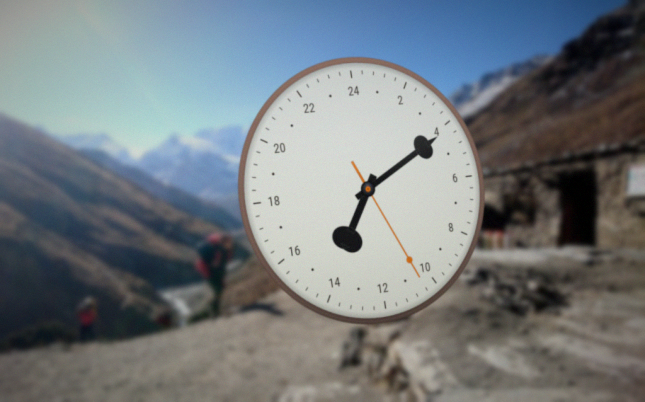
14:10:26
